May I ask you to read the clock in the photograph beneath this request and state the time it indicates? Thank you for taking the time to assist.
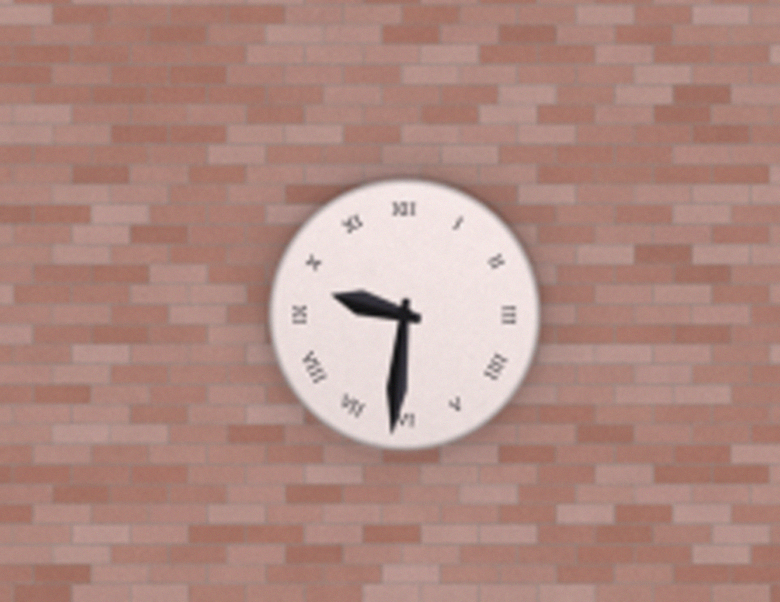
9:31
